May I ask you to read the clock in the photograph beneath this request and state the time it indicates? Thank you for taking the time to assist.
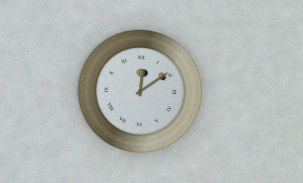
12:09
